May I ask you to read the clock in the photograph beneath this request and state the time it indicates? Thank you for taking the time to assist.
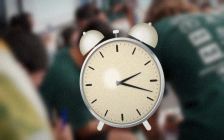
2:18
